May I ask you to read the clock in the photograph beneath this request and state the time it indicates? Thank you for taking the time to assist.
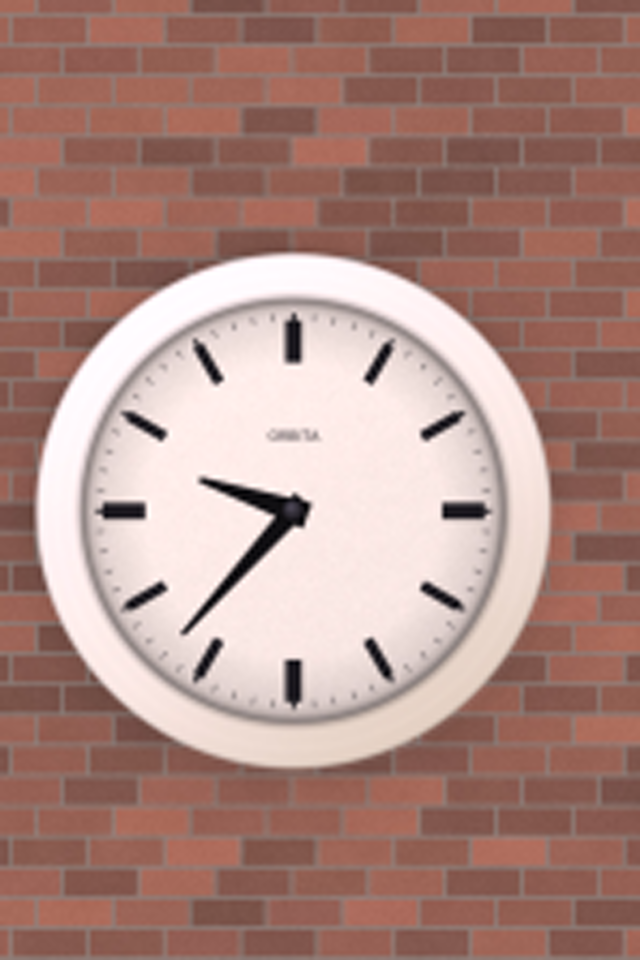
9:37
